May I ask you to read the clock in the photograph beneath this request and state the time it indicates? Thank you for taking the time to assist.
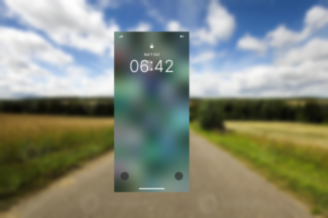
6:42
